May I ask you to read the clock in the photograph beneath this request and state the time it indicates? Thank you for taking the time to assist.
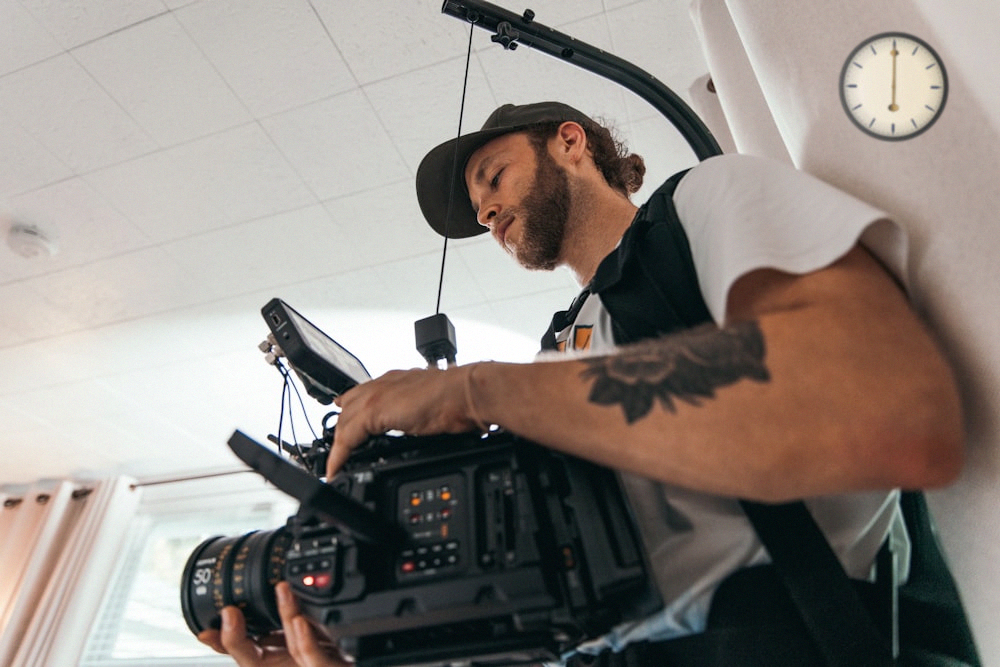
6:00
